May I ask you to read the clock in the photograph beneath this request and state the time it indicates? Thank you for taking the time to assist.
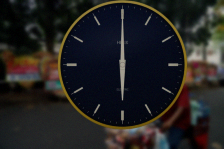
6:00
